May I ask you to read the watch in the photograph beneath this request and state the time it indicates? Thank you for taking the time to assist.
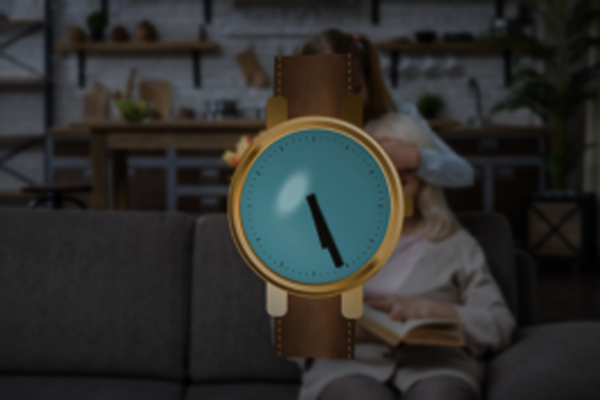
5:26
